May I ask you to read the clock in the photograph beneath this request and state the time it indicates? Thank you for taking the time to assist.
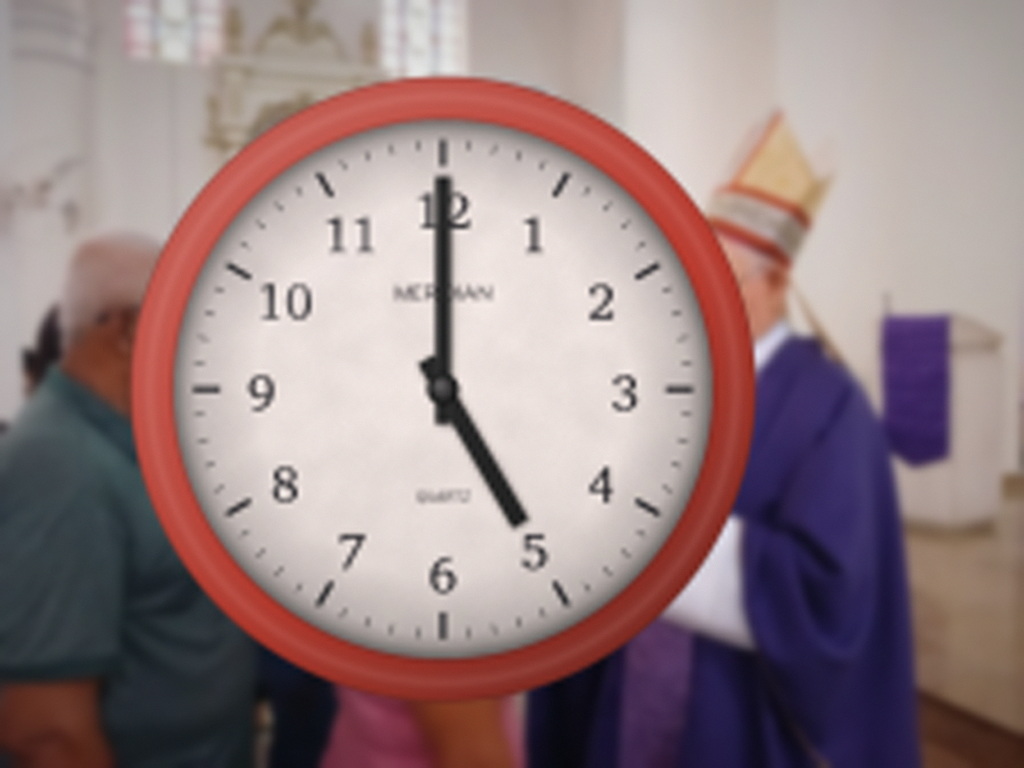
5:00
